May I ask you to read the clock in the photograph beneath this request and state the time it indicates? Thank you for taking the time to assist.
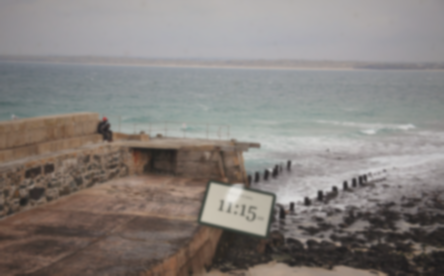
11:15
